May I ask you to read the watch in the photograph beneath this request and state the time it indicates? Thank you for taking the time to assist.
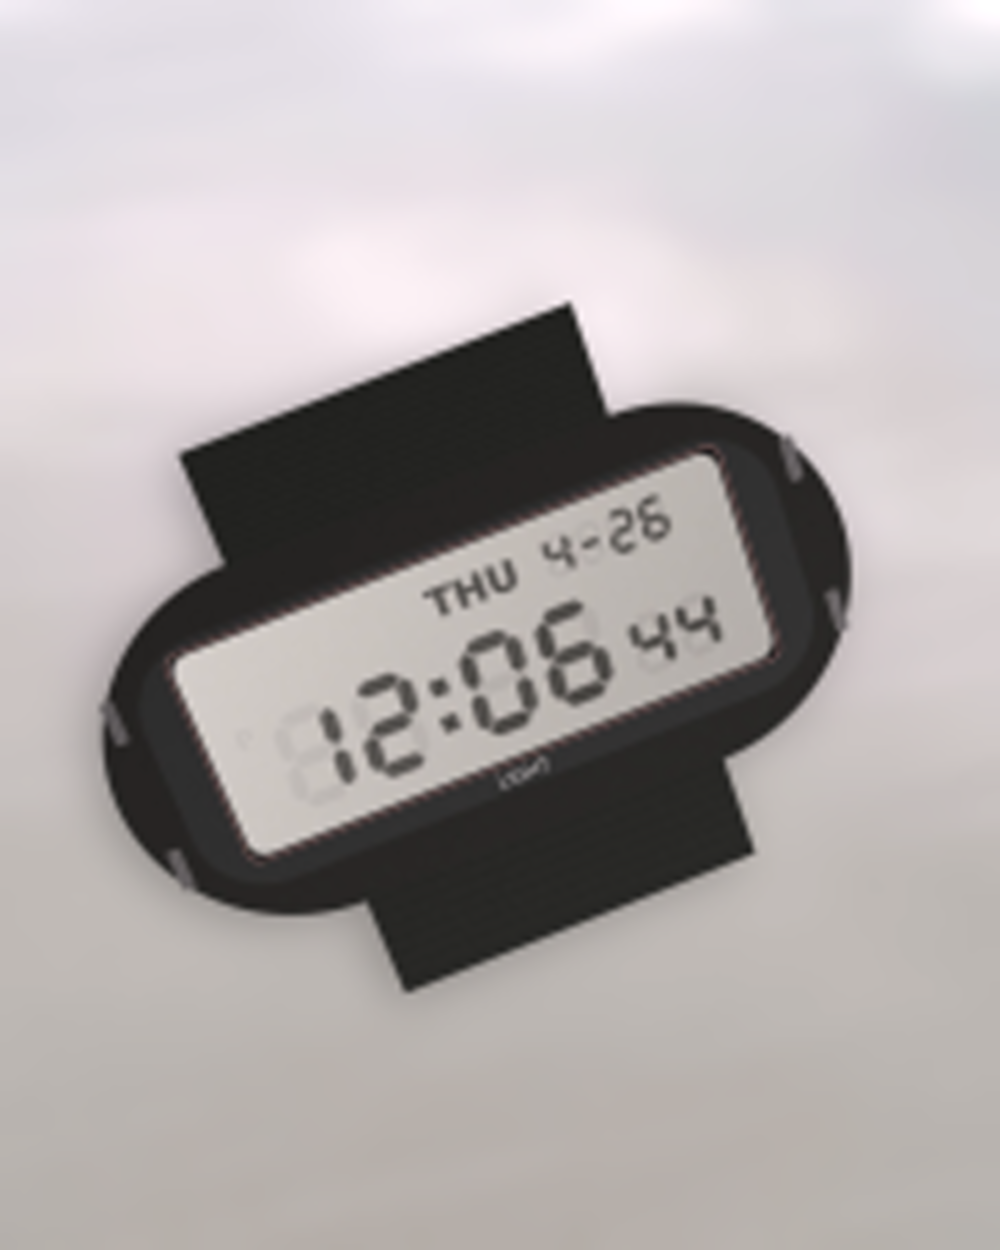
12:06:44
